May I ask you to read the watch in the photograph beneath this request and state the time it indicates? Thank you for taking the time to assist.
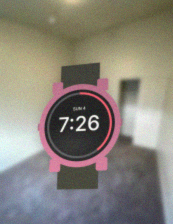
7:26
